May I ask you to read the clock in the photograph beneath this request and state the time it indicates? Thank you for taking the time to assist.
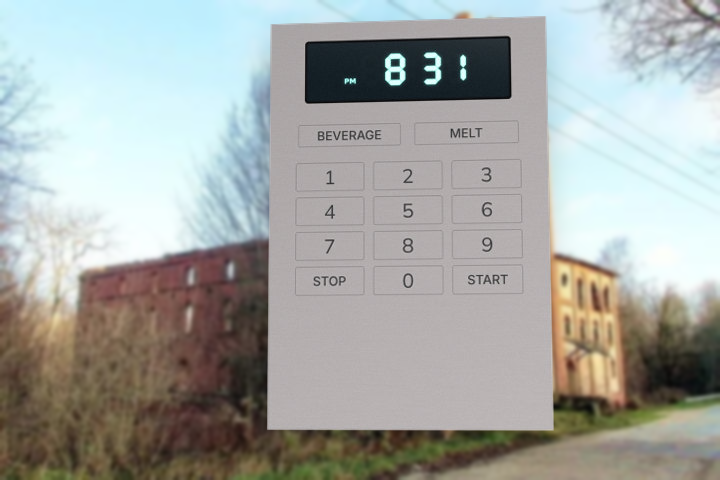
8:31
